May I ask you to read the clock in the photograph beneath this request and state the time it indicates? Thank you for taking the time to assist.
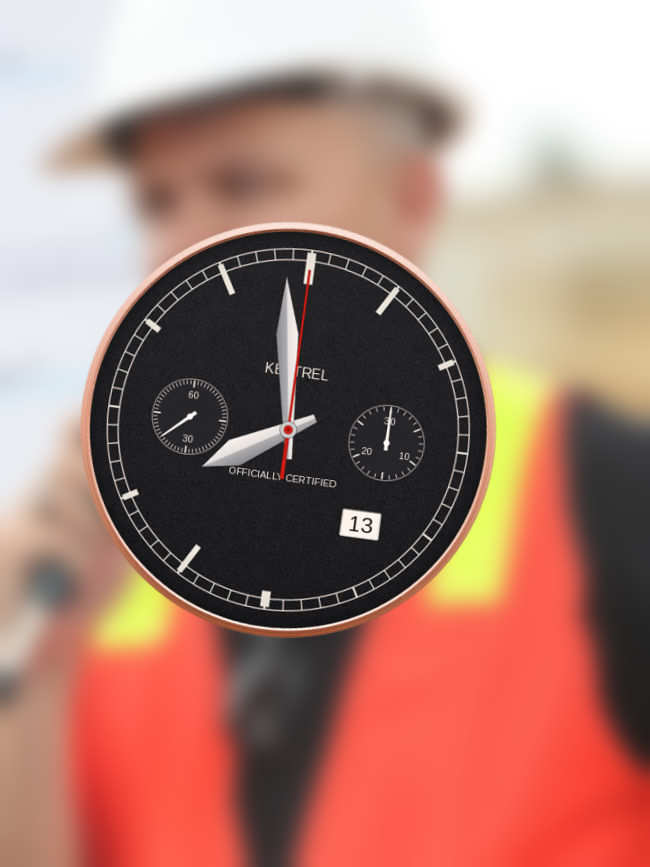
7:58:38
